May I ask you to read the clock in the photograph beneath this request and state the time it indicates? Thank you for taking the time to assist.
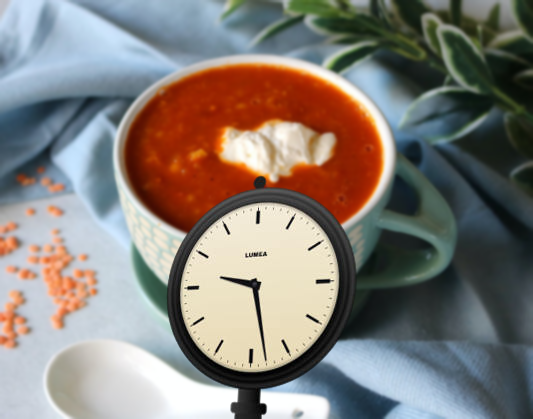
9:28
